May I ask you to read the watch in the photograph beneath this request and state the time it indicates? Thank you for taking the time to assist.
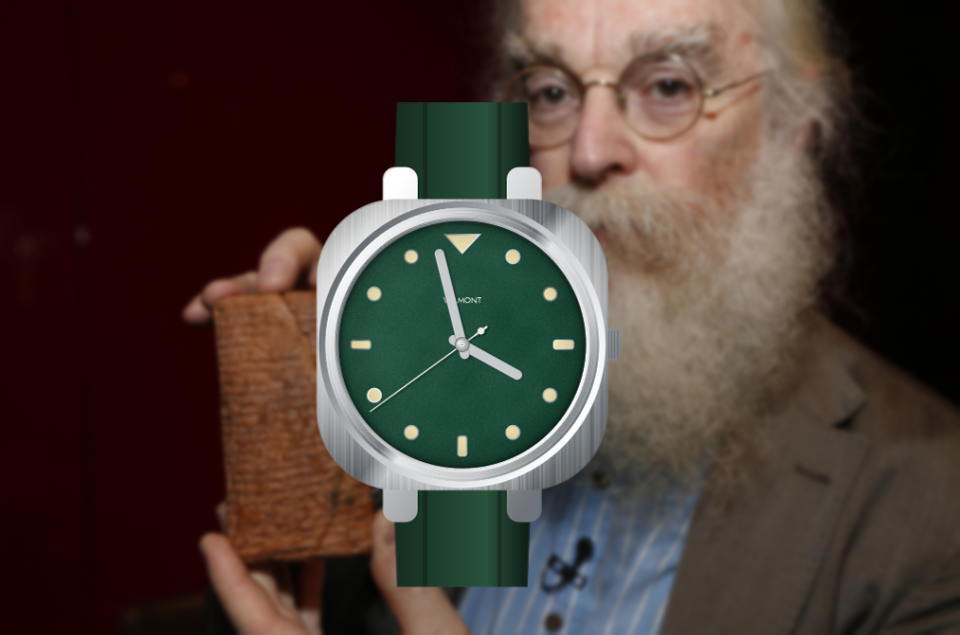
3:57:39
